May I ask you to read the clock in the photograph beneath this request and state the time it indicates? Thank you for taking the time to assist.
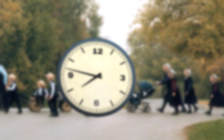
7:47
